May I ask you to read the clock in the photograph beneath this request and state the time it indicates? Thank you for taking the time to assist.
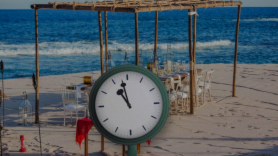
10:58
